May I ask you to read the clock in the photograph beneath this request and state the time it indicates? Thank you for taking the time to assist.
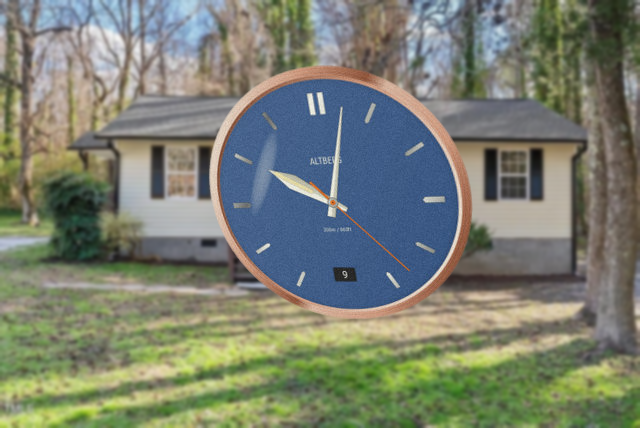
10:02:23
